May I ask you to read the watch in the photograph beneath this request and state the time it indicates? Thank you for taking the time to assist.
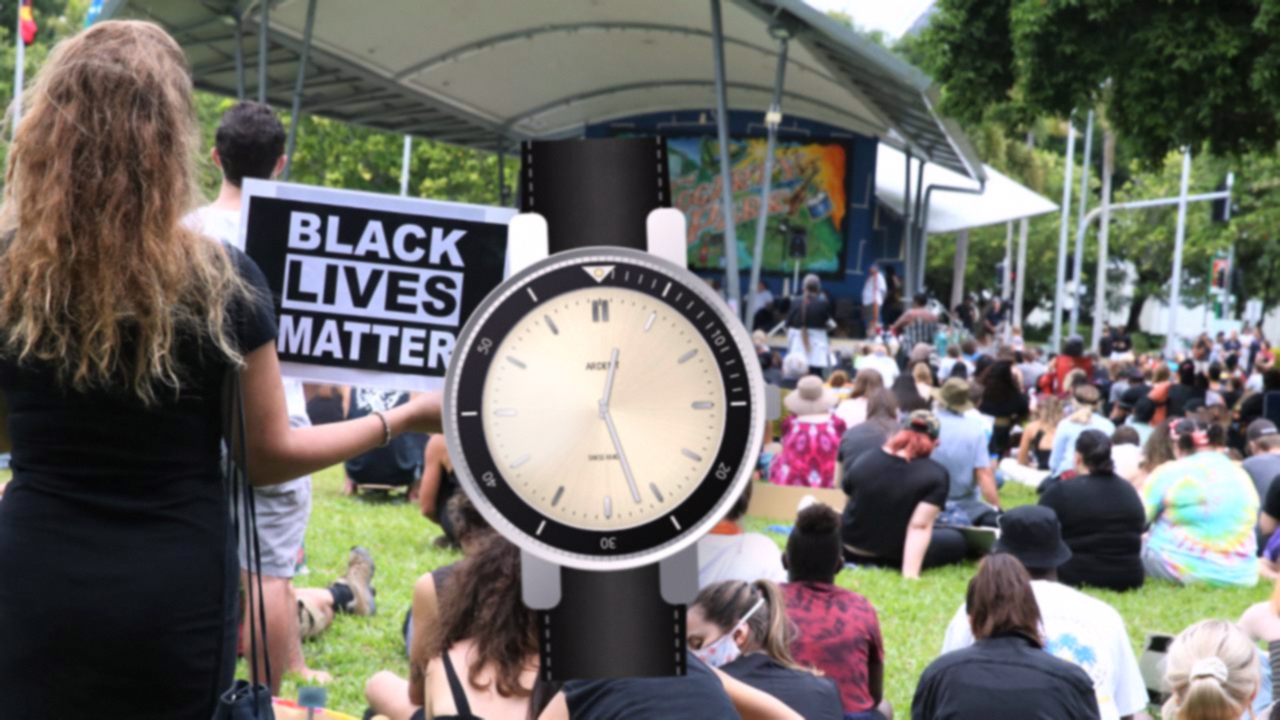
12:27
